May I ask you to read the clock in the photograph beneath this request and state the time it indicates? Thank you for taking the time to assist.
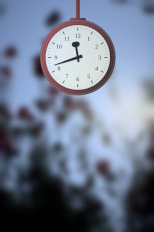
11:42
